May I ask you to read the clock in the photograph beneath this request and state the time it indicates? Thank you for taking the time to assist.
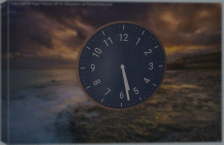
5:28
